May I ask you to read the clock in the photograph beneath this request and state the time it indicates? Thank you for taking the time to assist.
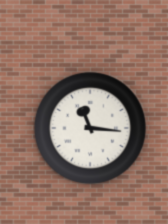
11:16
